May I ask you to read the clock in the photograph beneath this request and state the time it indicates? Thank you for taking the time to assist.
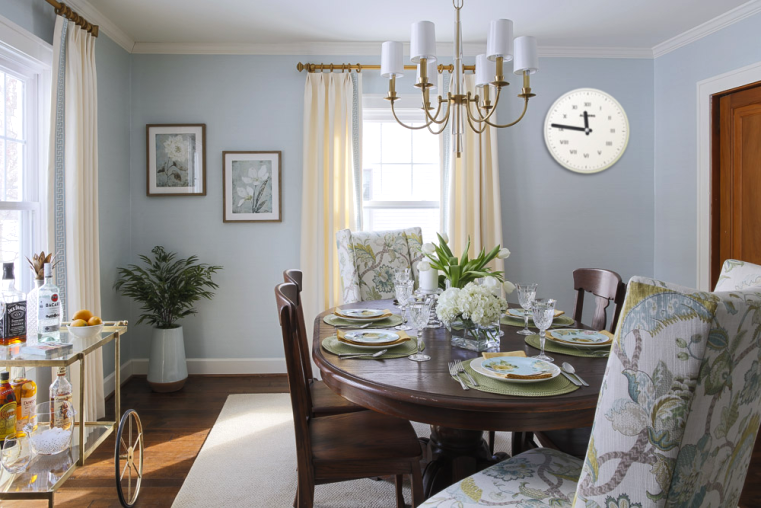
11:46
